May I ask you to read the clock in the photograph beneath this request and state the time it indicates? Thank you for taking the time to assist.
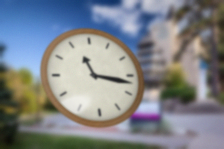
11:17
